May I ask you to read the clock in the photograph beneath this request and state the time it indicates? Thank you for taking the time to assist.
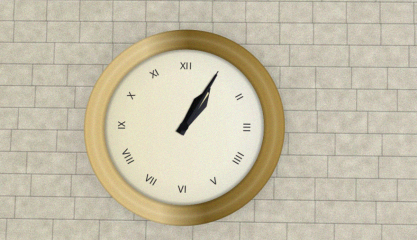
1:05
